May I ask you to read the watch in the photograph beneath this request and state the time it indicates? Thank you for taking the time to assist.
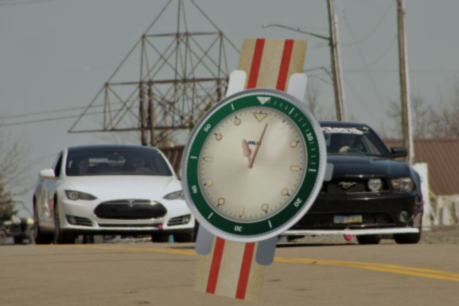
11:02
